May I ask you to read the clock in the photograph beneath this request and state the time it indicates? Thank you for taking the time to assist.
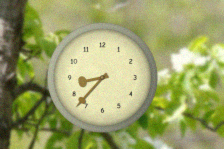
8:37
